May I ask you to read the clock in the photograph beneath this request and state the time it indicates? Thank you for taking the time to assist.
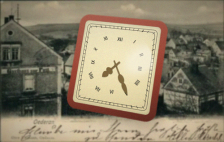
7:25
